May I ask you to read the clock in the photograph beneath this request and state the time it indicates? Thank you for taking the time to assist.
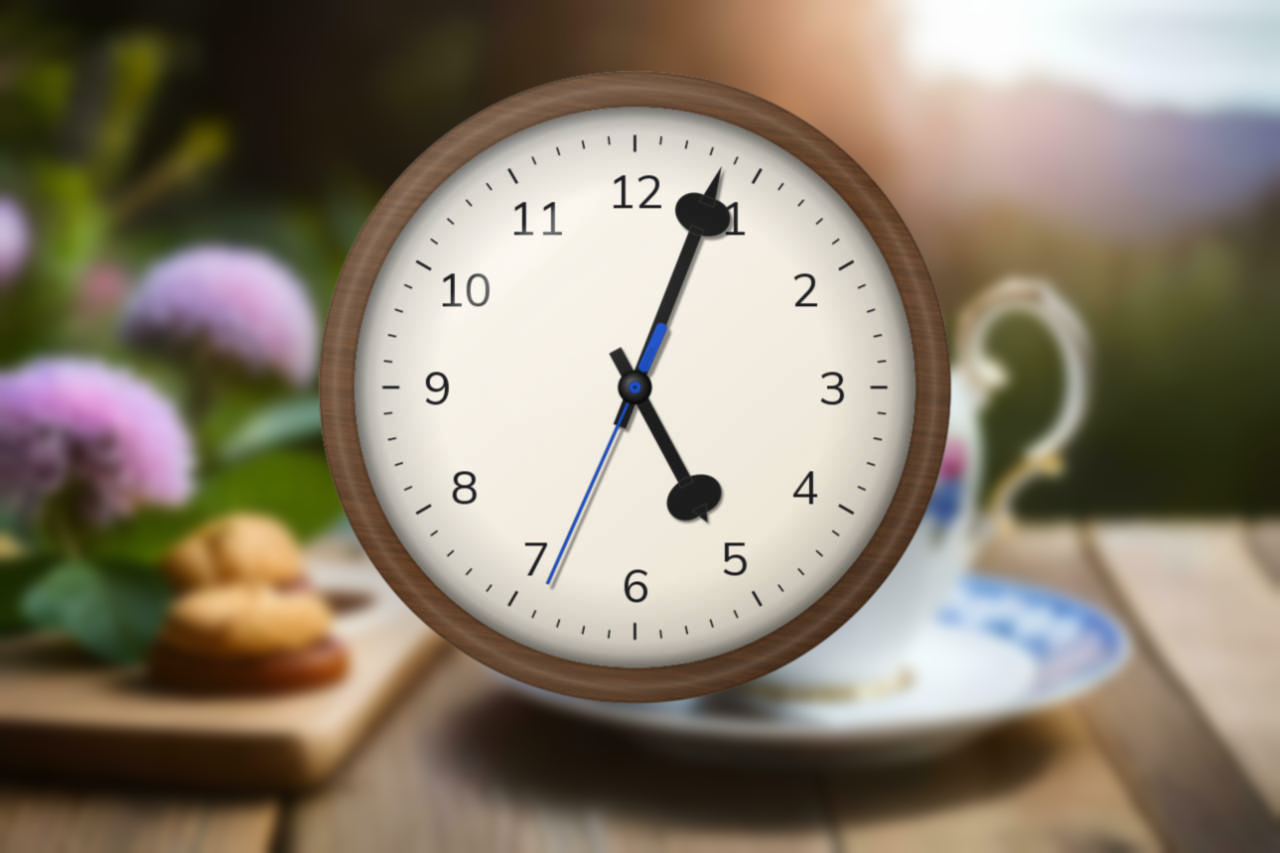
5:03:34
